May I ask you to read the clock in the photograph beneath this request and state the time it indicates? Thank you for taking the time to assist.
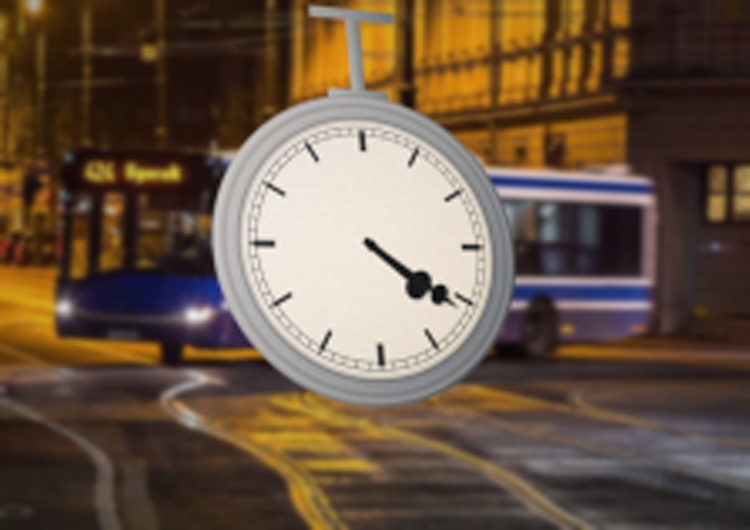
4:21
